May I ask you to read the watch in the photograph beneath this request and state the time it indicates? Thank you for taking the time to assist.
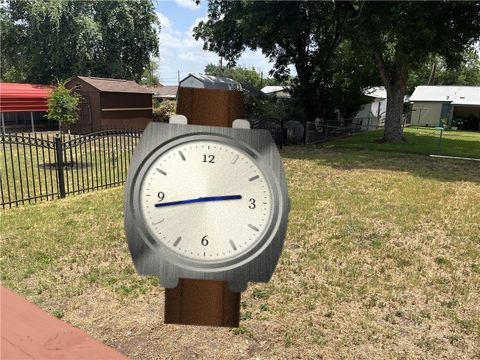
2:43
